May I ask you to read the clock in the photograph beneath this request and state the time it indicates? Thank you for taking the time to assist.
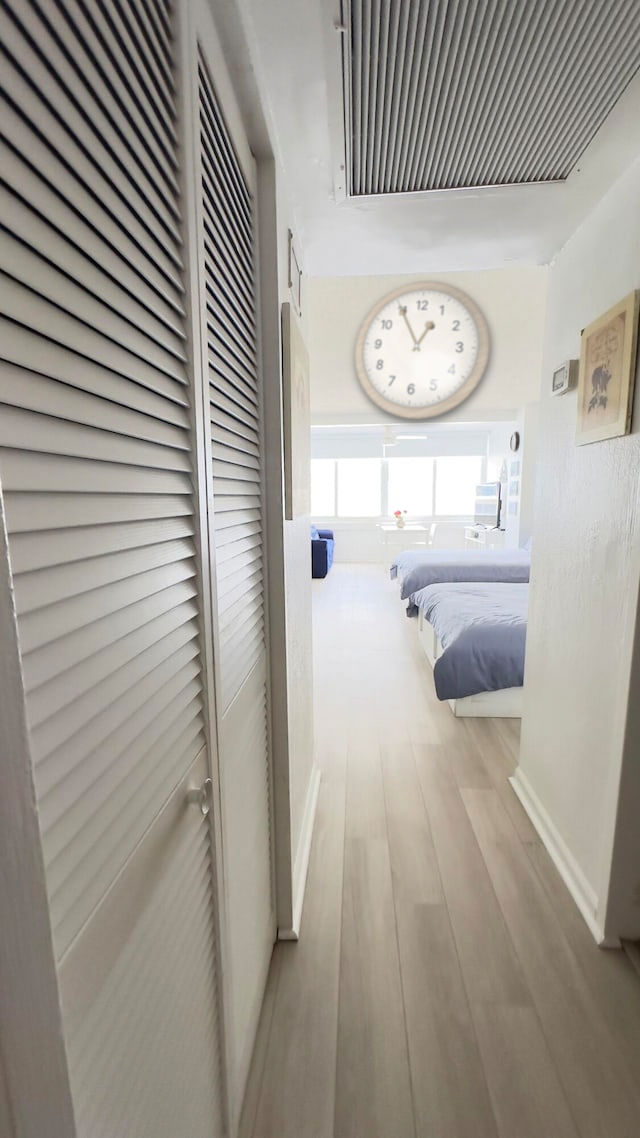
12:55
